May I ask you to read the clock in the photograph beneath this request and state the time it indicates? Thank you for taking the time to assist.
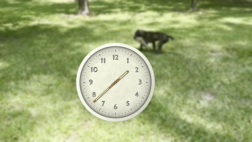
1:38
